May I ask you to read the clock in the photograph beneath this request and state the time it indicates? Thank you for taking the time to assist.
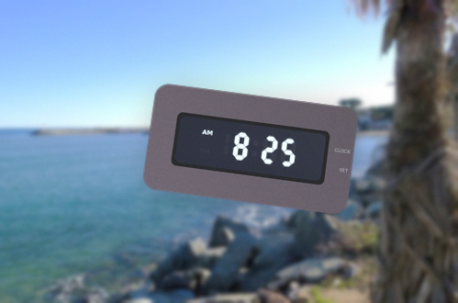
8:25
